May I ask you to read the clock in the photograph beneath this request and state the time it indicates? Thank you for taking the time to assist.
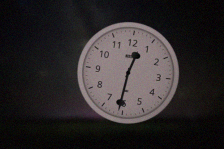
12:31
